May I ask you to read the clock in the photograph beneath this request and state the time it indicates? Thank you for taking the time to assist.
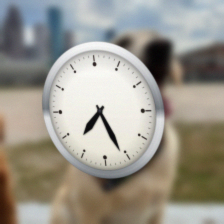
7:26
